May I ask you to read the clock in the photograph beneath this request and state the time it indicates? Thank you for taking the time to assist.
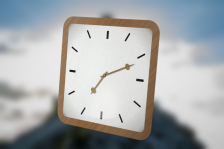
7:11
